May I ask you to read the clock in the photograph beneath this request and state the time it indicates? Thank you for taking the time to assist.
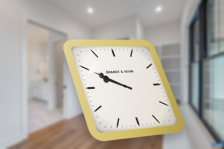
9:50
